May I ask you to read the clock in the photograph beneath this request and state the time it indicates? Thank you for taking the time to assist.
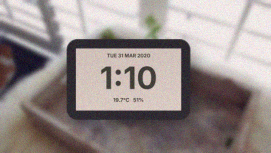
1:10
